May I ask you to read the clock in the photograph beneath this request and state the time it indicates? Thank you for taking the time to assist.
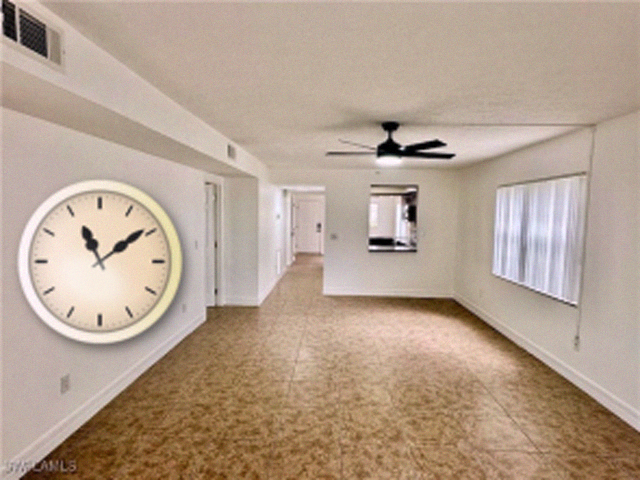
11:09
